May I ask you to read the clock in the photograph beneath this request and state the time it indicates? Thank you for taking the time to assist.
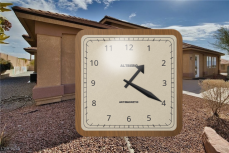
1:20
